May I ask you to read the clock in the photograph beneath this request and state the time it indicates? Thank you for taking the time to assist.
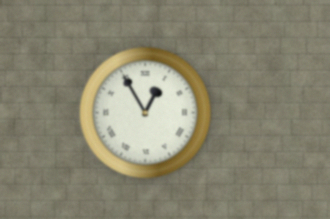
12:55
